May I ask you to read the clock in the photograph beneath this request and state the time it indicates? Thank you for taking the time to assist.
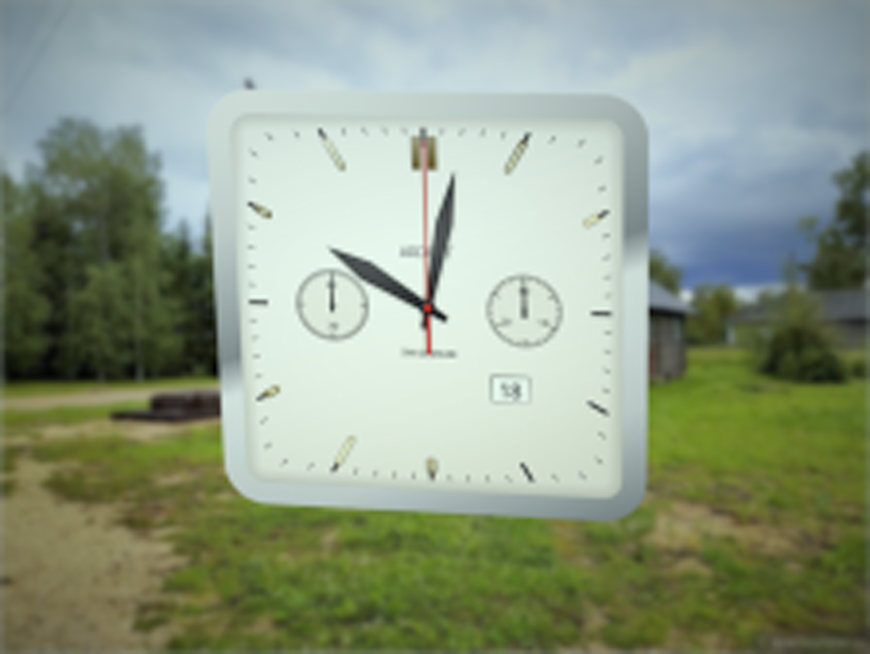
10:02
